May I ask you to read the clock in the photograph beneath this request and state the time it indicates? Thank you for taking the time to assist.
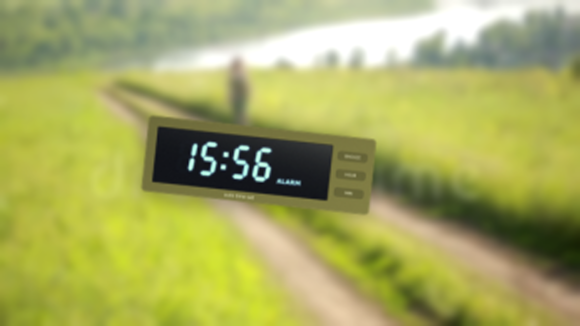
15:56
